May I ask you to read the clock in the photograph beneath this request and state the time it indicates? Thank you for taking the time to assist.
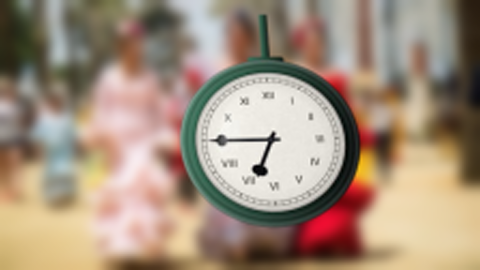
6:45
